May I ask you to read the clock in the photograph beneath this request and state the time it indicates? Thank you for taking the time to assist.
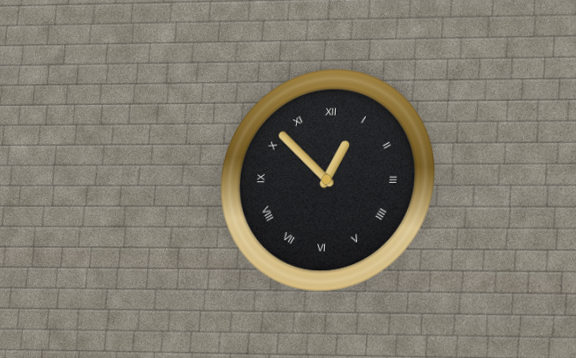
12:52
